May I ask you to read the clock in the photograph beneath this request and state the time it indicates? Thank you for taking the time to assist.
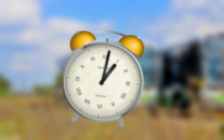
1:01
